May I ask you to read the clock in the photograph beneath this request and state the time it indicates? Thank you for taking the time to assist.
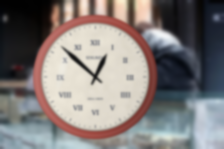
12:52
